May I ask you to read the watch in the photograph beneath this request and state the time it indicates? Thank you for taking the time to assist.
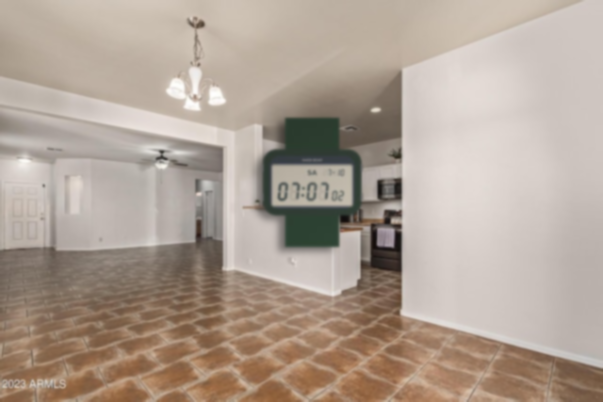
7:07
